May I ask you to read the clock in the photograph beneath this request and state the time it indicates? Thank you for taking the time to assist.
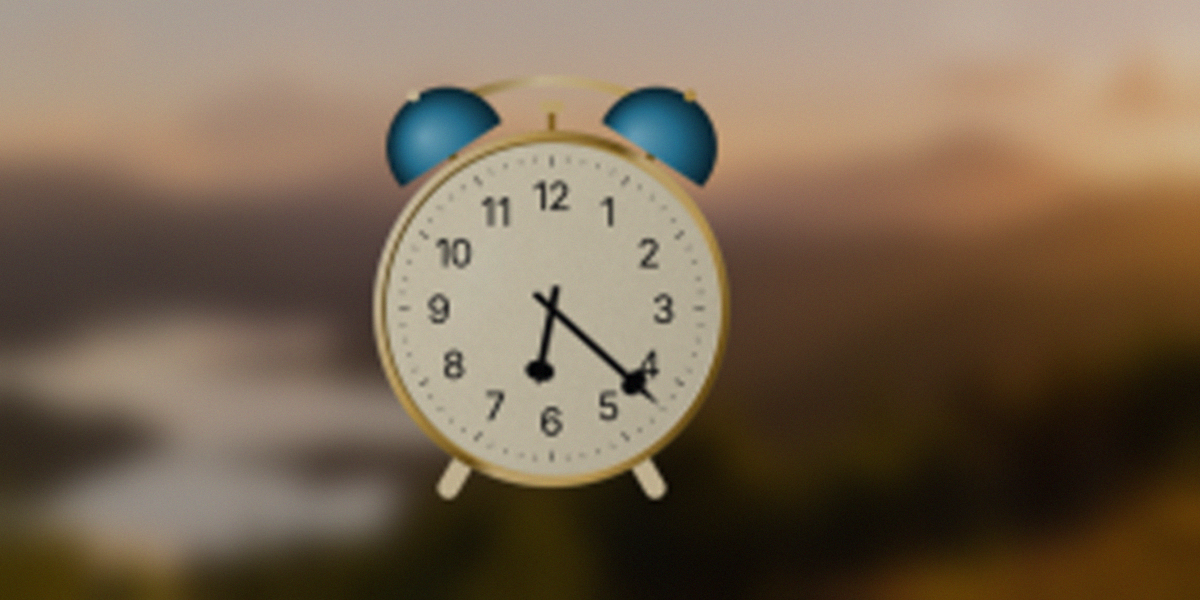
6:22
